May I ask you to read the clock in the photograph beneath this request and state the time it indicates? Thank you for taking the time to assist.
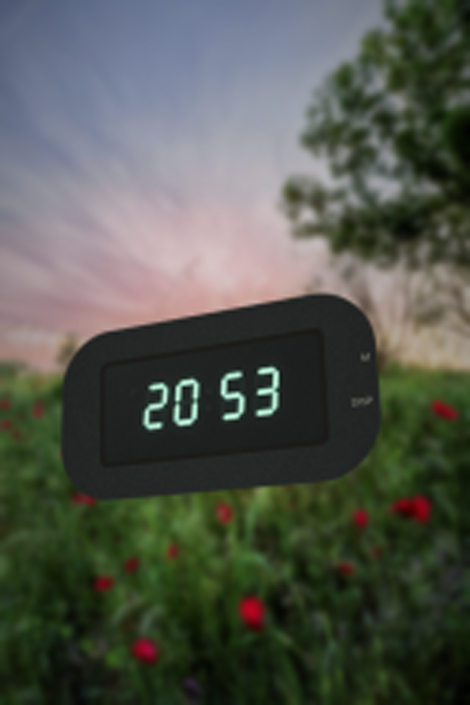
20:53
